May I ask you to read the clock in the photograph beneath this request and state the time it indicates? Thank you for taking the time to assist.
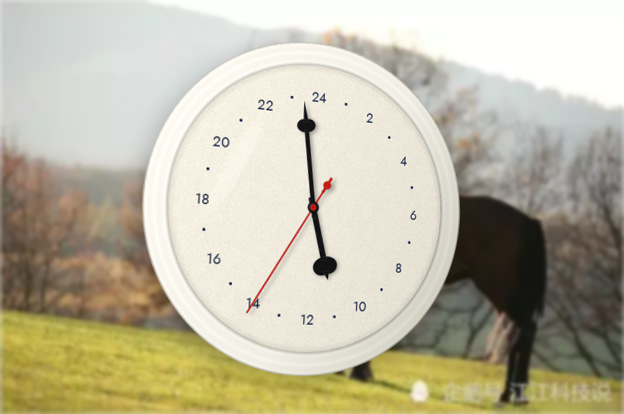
10:58:35
